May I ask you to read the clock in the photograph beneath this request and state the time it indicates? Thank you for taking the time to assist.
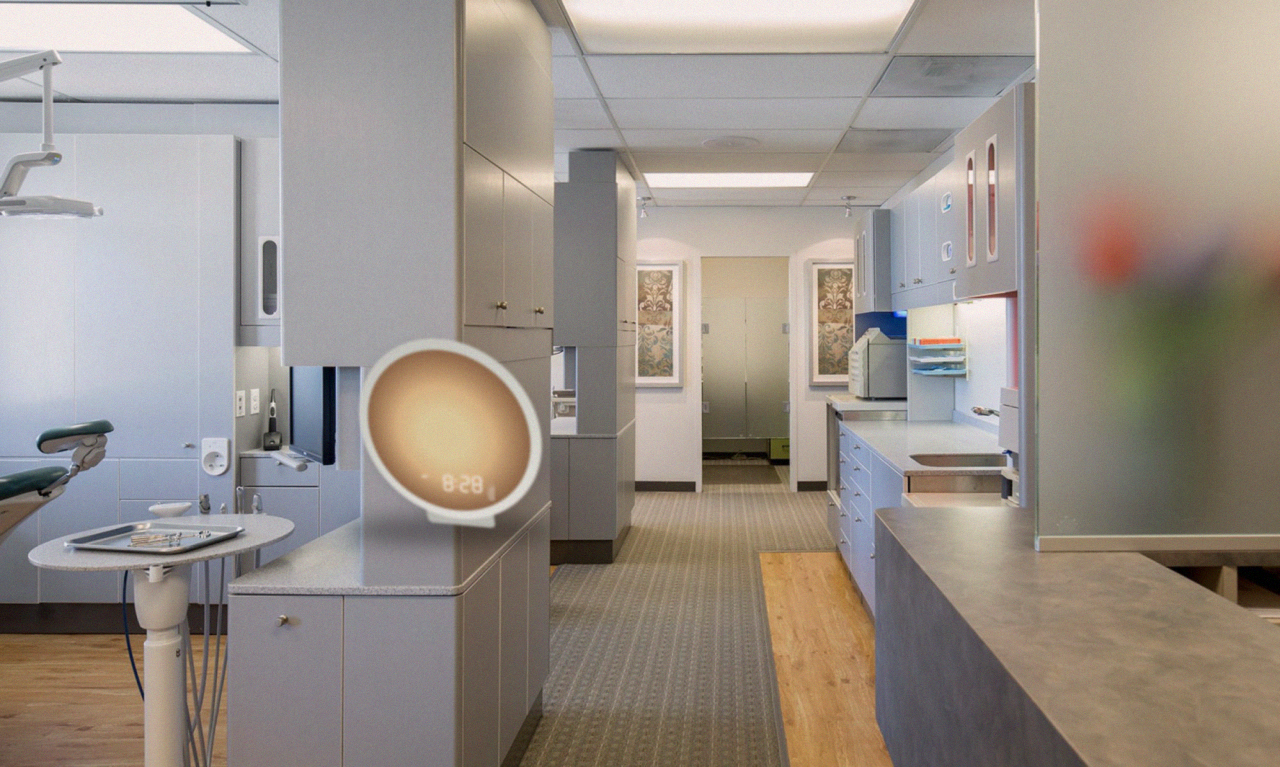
8:28
